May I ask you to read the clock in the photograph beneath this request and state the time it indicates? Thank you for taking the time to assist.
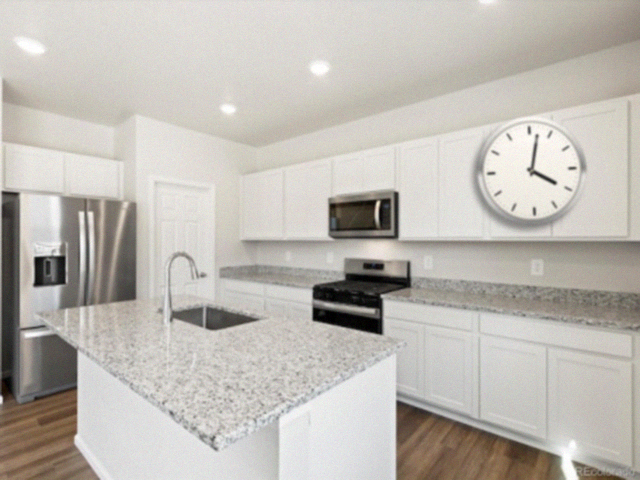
4:02
